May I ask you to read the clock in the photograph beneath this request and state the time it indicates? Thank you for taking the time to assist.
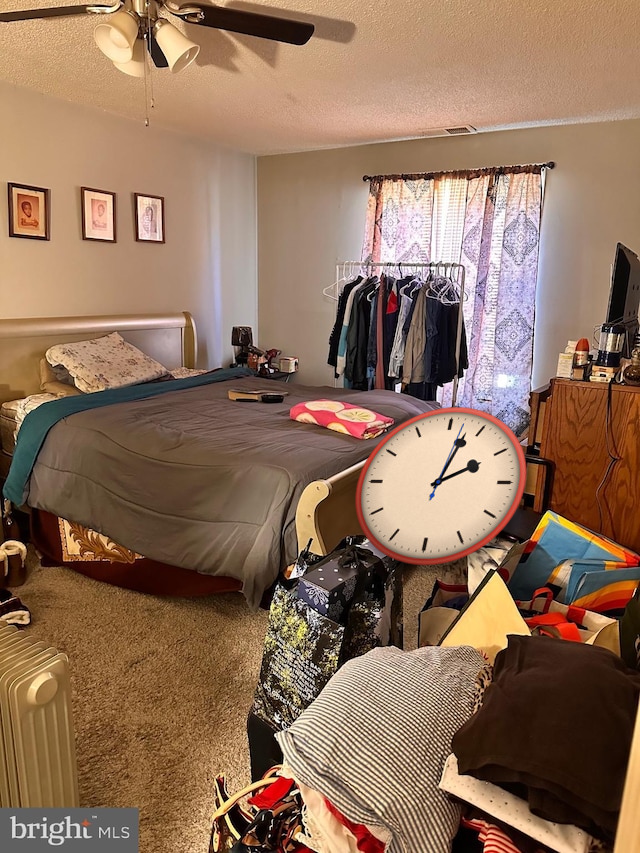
2:03:02
